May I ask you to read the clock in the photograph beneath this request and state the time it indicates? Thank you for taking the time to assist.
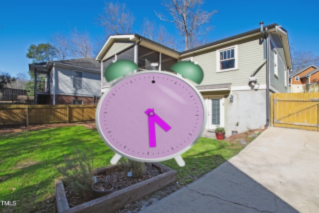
4:29
